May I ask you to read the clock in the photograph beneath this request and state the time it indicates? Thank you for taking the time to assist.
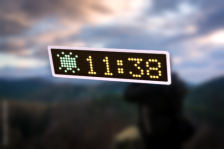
11:38
